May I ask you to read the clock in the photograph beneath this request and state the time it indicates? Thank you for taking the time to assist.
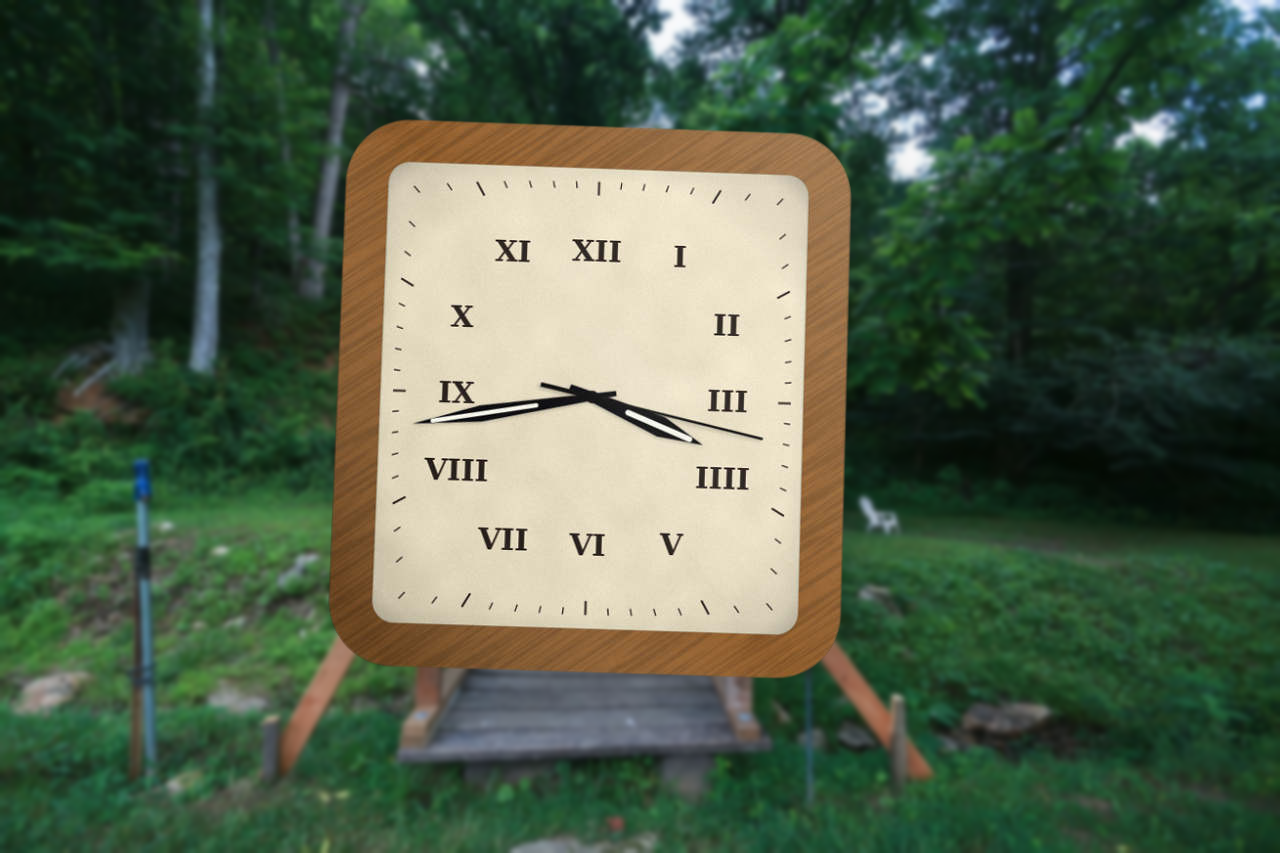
3:43:17
